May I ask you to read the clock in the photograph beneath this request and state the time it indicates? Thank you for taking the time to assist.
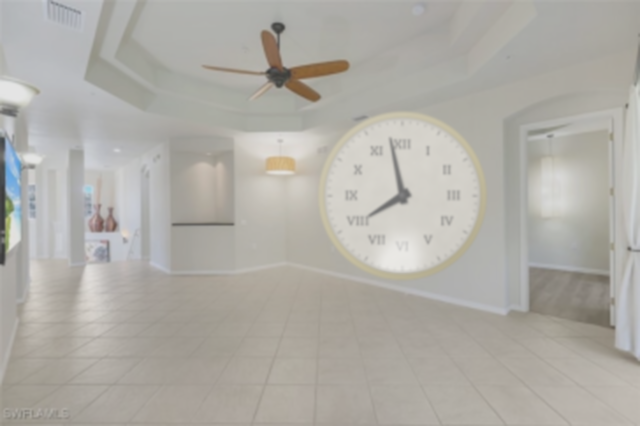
7:58
